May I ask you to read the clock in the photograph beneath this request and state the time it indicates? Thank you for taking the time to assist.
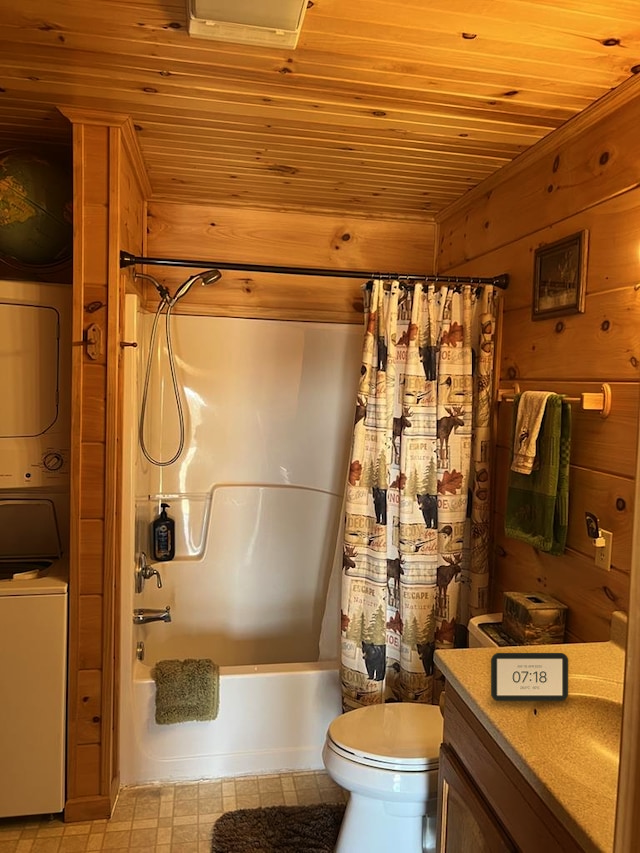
7:18
